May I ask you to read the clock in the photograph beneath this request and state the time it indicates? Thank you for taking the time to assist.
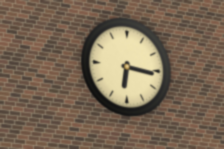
6:16
